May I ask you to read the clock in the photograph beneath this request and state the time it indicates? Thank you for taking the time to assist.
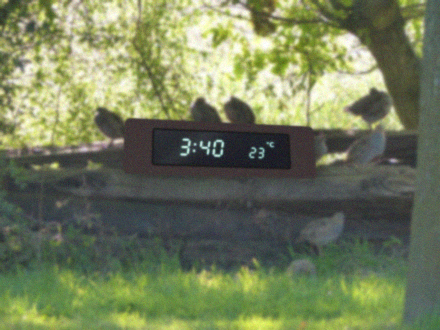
3:40
